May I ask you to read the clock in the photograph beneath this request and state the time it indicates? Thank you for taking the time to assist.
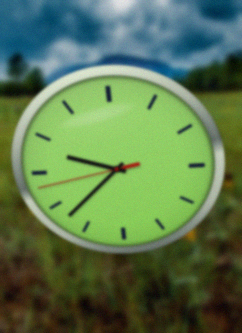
9:37:43
